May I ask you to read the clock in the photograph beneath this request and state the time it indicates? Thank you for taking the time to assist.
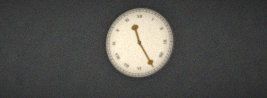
11:25
